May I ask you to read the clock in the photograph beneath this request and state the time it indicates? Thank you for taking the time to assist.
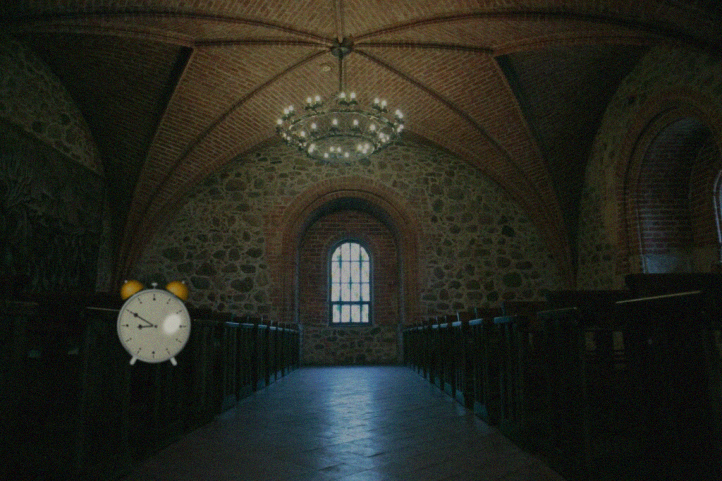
8:50
